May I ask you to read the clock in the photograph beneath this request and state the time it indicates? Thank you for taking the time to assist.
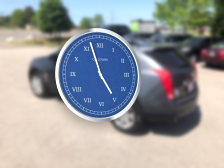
4:57
